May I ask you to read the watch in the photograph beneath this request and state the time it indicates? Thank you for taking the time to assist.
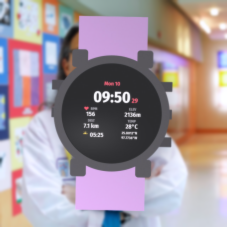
9:50
